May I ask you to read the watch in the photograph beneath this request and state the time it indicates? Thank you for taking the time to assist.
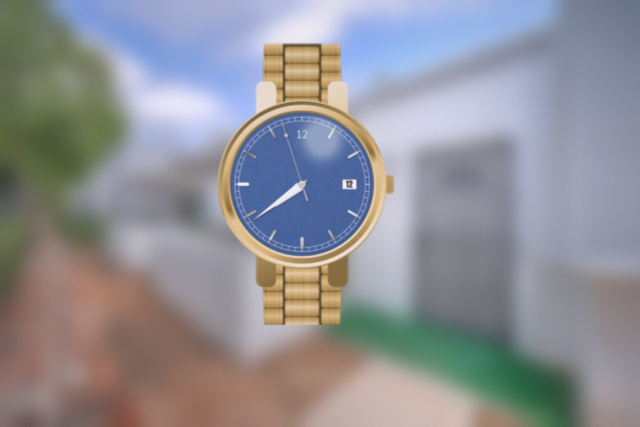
7:38:57
